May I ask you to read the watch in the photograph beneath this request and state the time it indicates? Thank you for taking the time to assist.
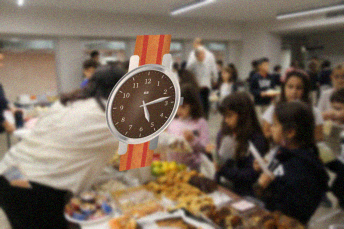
5:13
